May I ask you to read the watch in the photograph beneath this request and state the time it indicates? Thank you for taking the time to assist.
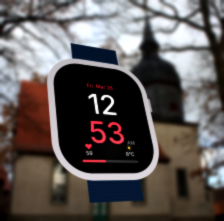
12:53
